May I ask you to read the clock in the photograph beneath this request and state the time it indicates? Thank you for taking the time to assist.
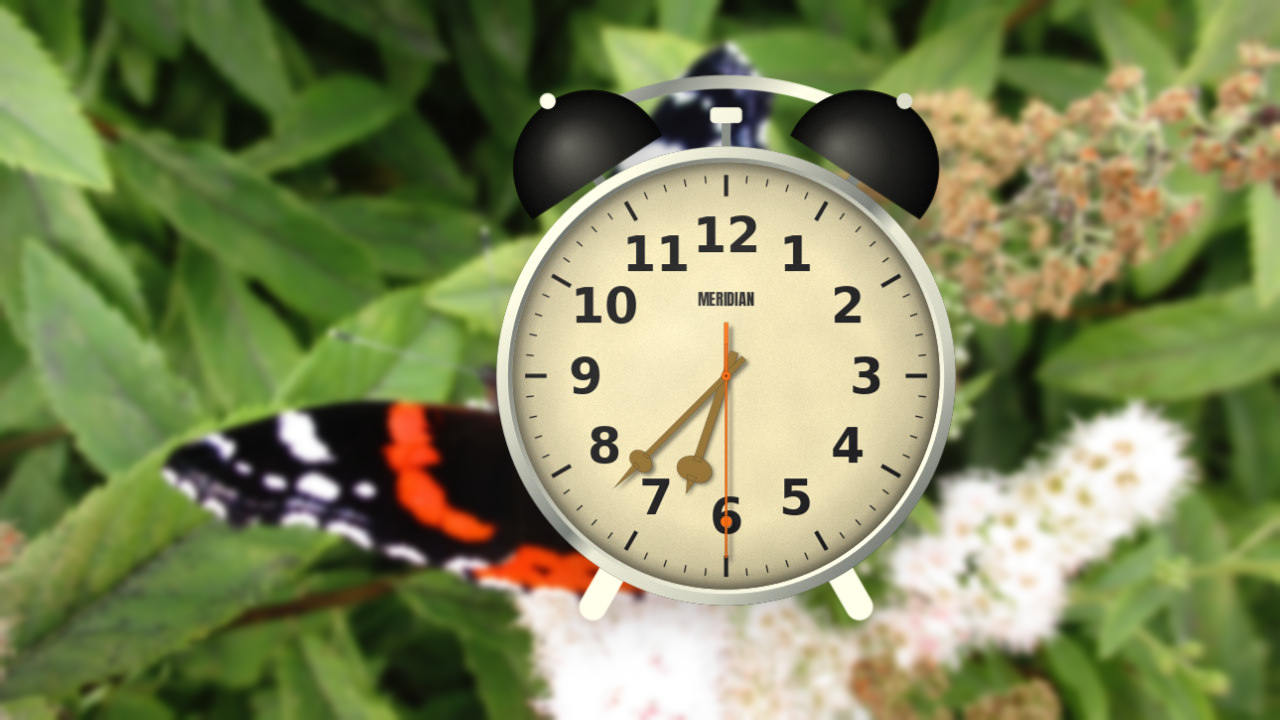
6:37:30
